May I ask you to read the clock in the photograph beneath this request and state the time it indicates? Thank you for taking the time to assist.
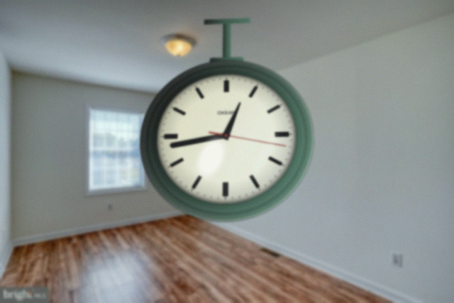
12:43:17
